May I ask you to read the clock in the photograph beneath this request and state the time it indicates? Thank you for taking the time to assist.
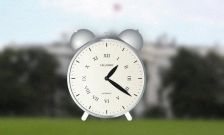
1:21
